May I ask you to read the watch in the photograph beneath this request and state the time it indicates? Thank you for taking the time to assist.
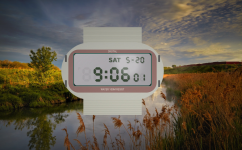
9:06:01
